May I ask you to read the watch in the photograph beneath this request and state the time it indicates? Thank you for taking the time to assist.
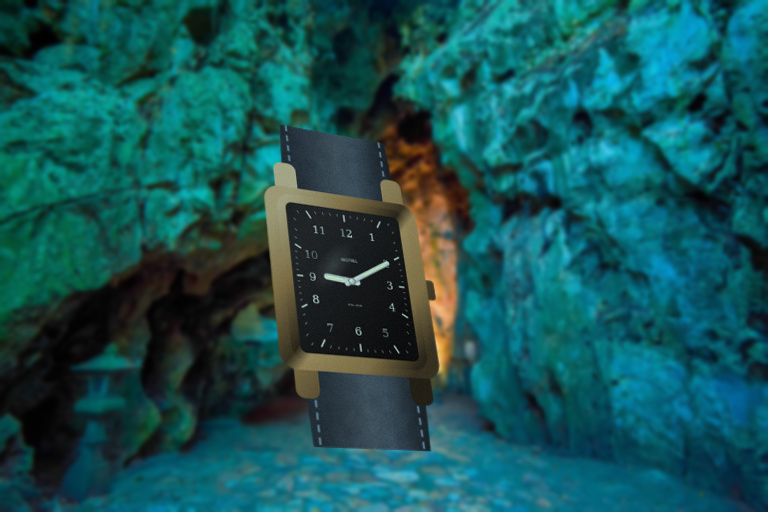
9:10
